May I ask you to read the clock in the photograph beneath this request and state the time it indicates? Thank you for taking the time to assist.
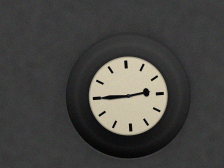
2:45
